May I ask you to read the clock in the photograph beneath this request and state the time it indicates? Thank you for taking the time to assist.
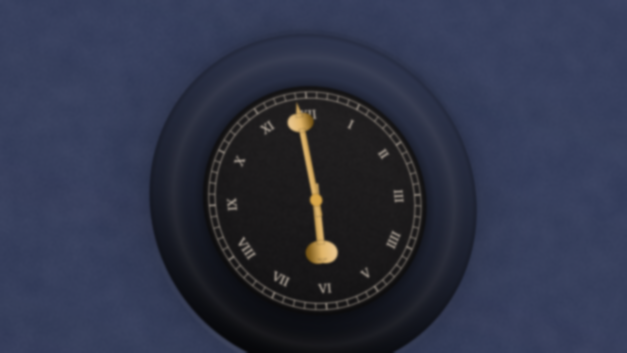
5:59
